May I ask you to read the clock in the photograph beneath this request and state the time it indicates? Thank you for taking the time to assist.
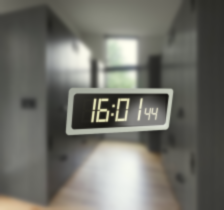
16:01:44
